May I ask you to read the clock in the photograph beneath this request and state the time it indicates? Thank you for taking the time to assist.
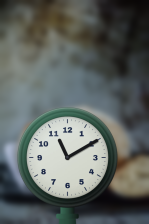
11:10
